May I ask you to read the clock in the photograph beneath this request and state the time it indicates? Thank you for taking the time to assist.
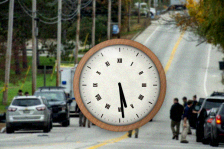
5:29
